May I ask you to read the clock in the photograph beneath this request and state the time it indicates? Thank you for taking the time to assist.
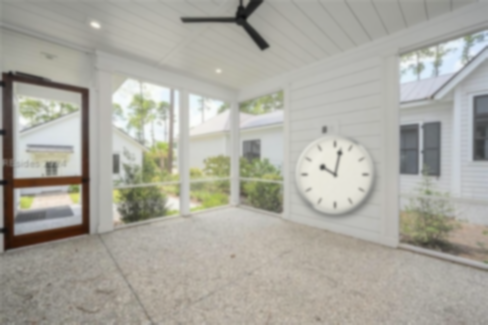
10:02
